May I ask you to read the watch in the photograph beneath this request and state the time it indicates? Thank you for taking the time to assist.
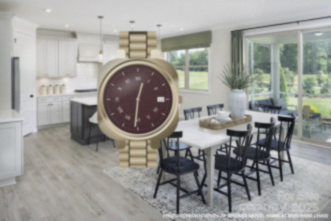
12:31
